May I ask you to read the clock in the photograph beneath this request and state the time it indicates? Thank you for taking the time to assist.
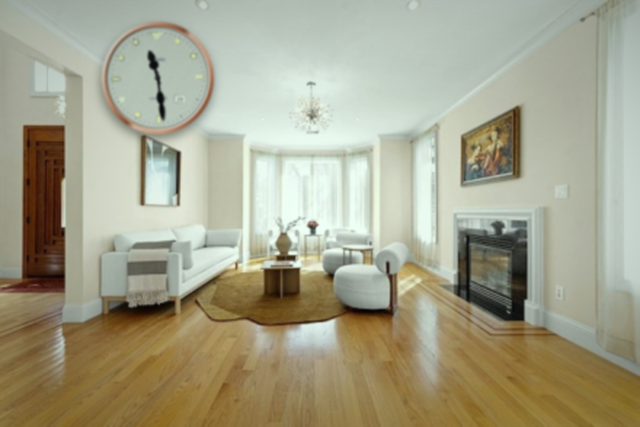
11:29
